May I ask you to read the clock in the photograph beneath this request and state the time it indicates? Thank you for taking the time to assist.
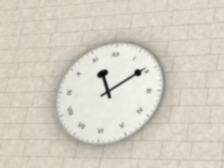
11:09
